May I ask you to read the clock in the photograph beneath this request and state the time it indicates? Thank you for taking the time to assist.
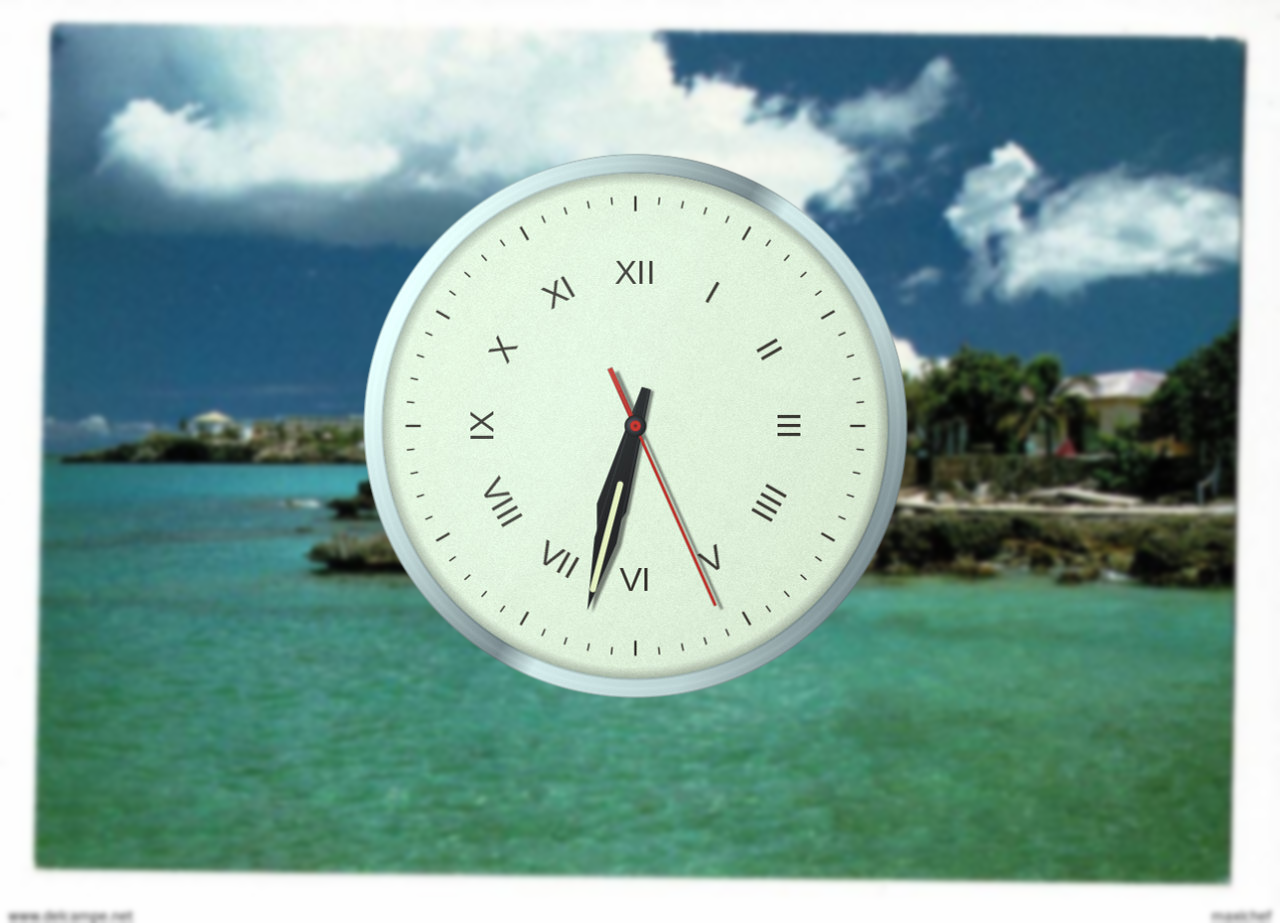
6:32:26
